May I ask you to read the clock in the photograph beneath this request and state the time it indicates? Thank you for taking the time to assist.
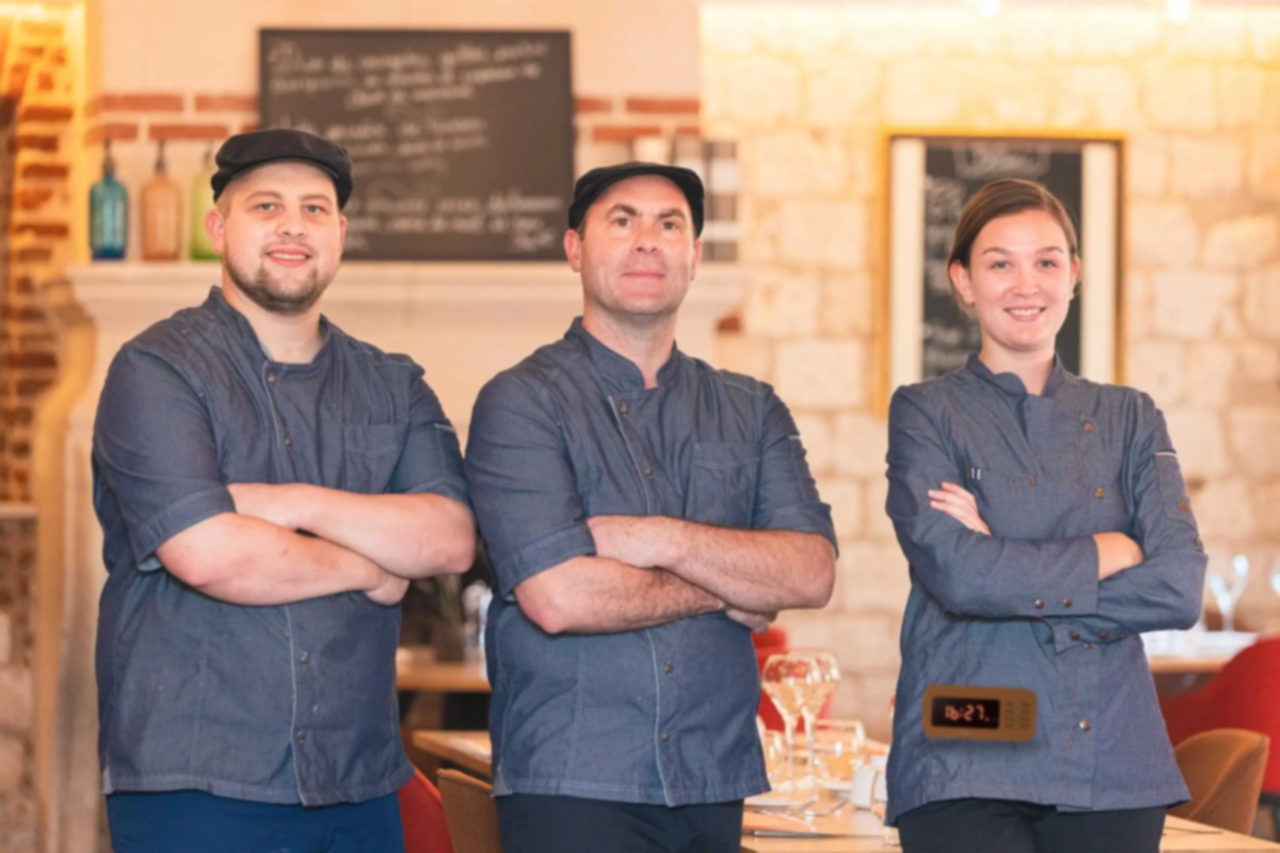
16:27
